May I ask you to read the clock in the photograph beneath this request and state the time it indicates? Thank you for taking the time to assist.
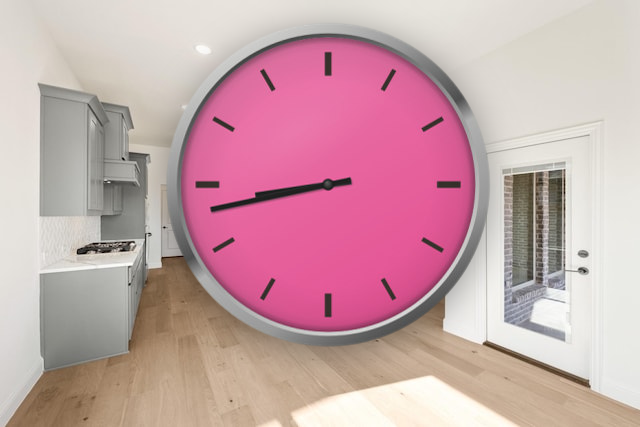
8:43
